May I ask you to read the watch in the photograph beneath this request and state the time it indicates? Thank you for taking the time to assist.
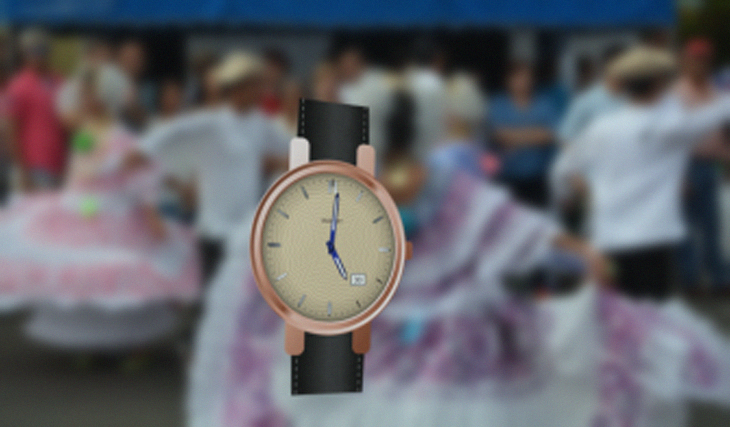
5:01
